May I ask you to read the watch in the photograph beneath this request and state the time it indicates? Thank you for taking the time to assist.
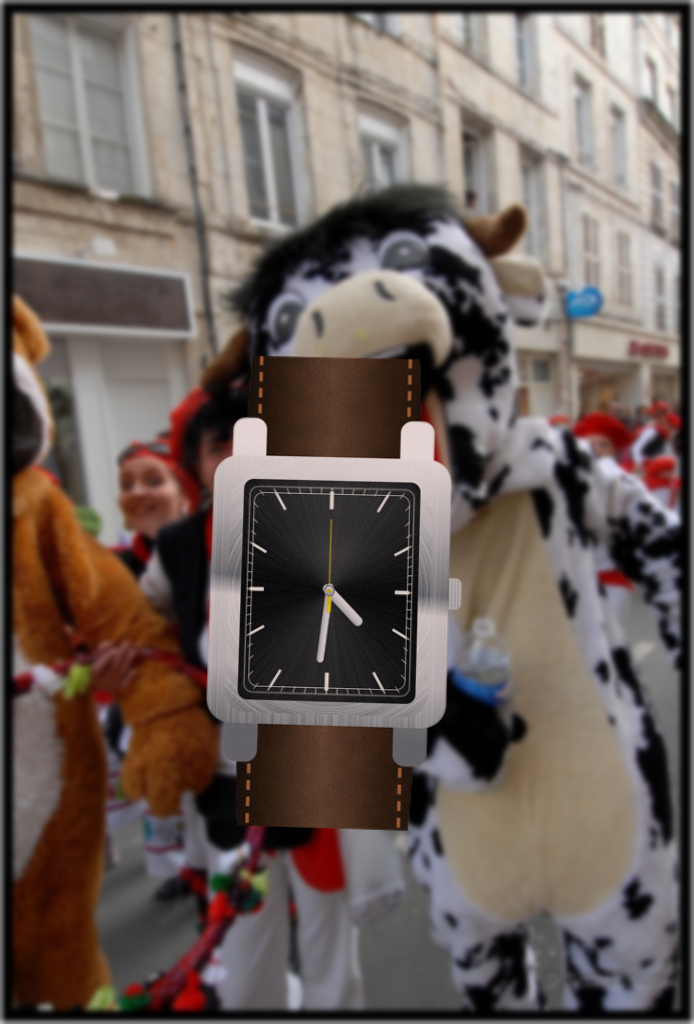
4:31:00
